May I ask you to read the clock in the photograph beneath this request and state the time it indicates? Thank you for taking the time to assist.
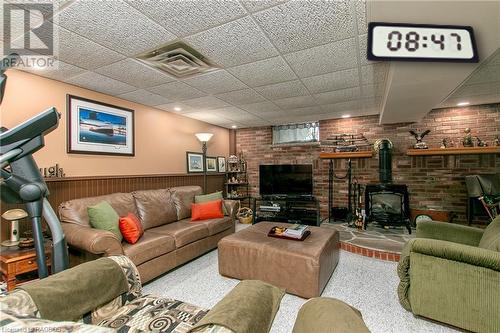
8:47
